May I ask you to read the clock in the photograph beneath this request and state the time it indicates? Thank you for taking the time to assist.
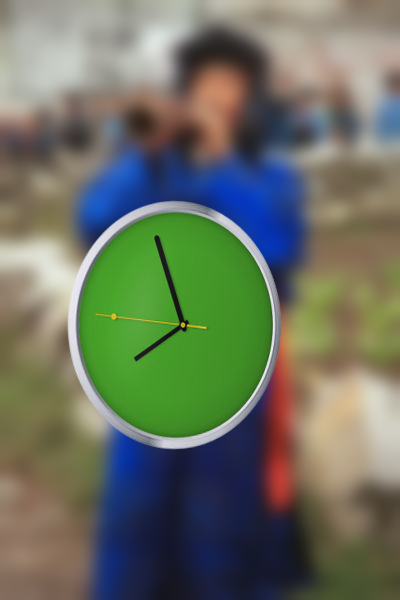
7:56:46
